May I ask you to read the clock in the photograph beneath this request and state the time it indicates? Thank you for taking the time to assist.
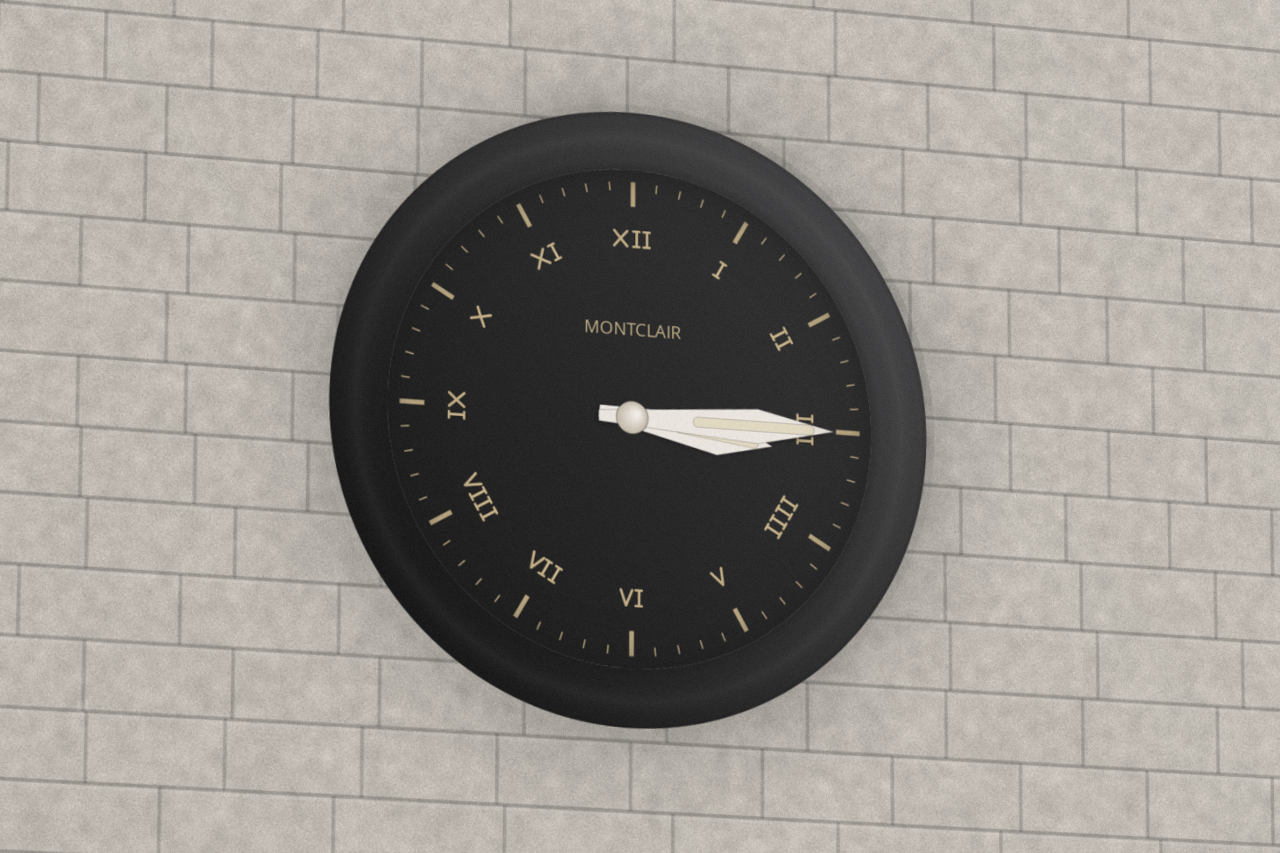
3:15
